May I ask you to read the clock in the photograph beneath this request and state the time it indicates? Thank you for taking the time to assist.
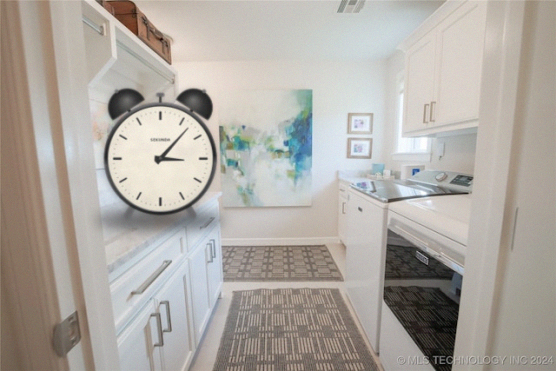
3:07
